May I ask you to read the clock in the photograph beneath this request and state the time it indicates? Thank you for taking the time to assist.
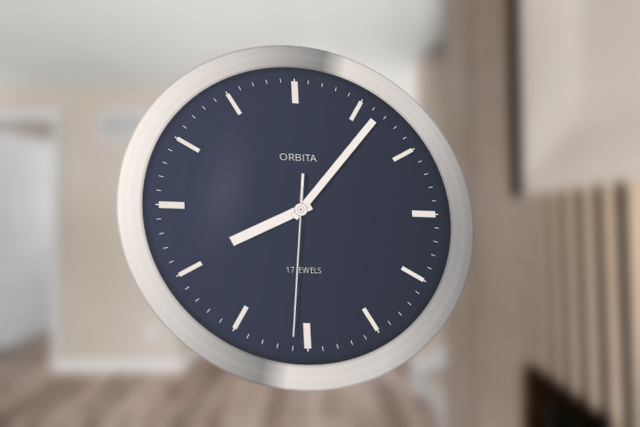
8:06:31
